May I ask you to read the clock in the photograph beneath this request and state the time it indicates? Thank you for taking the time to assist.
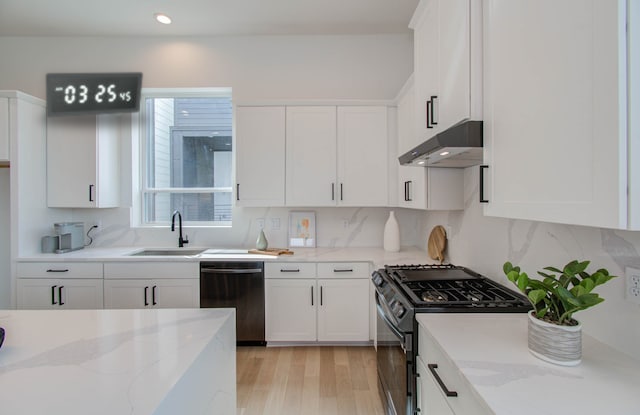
3:25:45
